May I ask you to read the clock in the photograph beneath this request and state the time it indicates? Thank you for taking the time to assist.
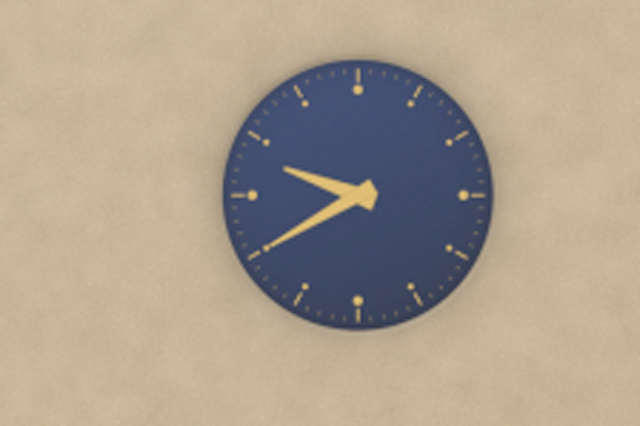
9:40
